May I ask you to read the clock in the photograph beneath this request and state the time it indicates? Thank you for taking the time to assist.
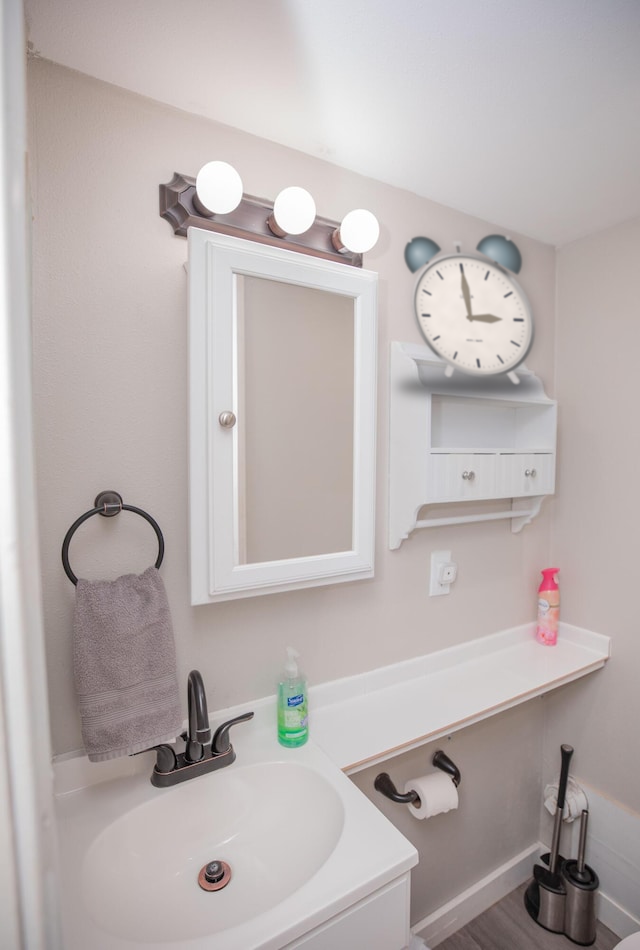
3:00
